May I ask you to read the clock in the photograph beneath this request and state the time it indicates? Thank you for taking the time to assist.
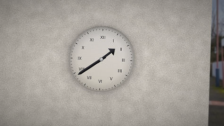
1:39
